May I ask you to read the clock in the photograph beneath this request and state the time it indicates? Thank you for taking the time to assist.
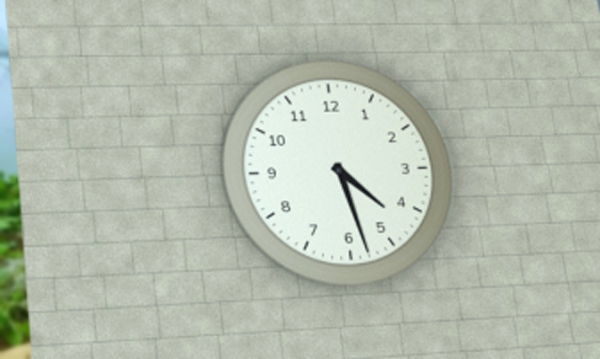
4:28
